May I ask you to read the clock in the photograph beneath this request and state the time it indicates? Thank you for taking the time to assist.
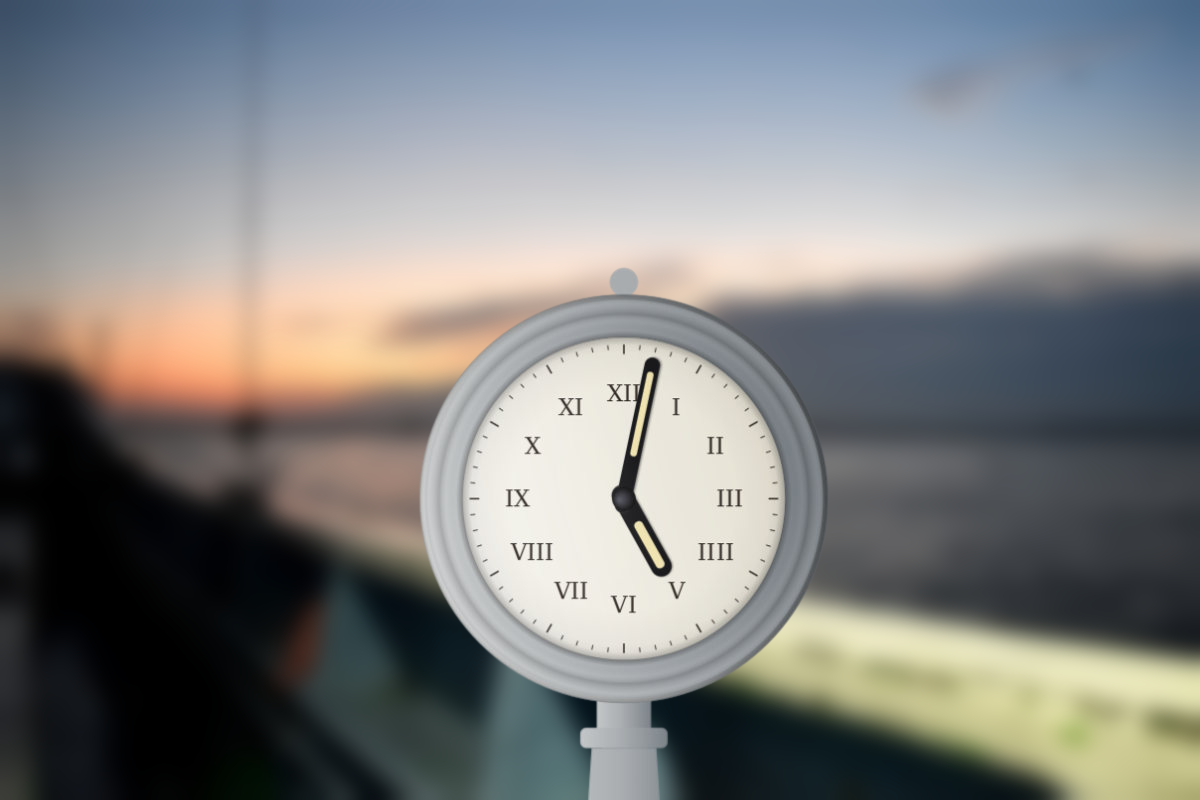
5:02
